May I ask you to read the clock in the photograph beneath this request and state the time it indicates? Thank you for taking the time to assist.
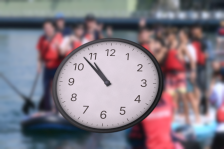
10:53
